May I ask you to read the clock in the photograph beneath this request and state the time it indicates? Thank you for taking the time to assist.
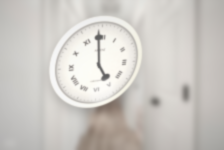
4:59
